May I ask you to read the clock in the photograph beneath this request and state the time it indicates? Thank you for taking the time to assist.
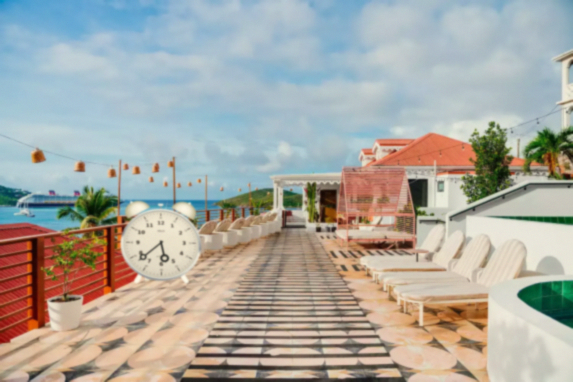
5:38
